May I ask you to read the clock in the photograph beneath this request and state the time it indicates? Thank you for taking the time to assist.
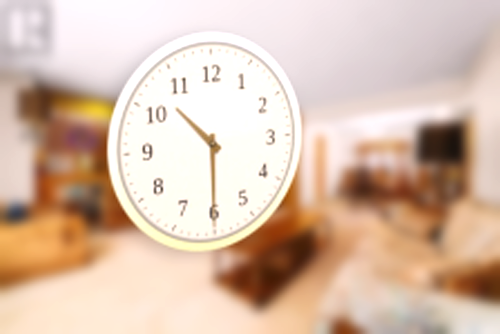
10:30
